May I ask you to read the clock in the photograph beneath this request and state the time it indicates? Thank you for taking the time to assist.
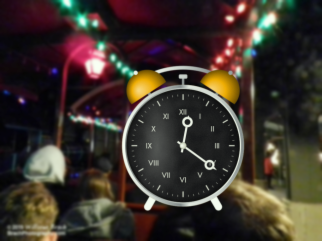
12:21
